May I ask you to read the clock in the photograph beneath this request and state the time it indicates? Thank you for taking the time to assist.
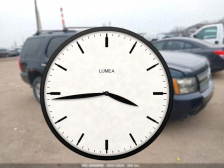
3:44
